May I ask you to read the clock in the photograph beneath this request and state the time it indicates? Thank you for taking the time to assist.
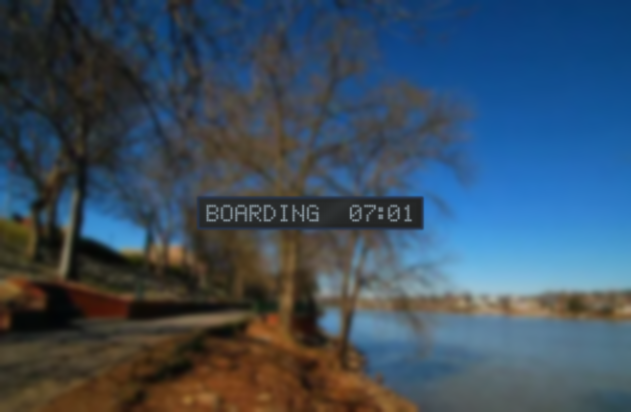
7:01
